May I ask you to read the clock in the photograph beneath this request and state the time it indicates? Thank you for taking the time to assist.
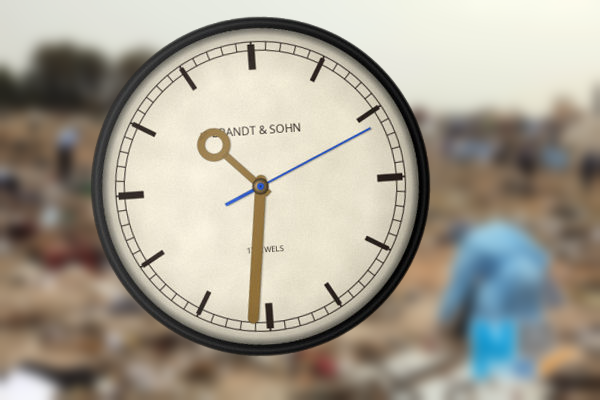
10:31:11
